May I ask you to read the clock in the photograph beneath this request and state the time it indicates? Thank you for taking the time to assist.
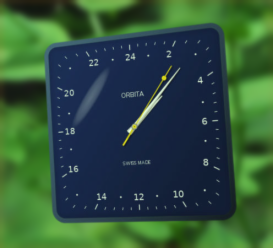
3:07:06
